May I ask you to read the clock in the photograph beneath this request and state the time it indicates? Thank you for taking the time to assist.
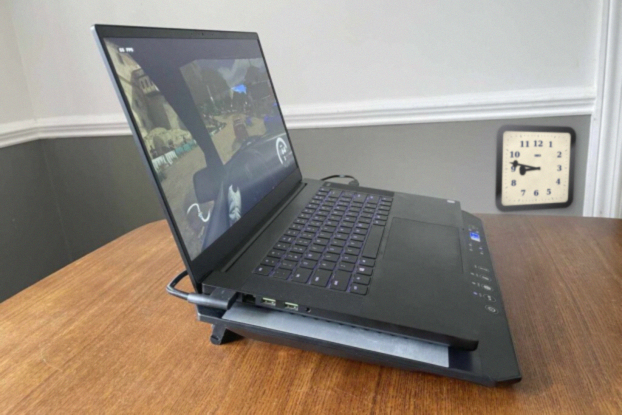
8:47
